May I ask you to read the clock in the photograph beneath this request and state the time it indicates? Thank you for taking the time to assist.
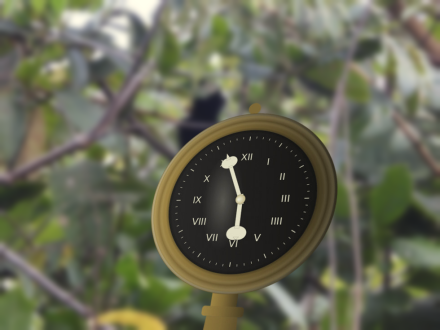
5:56
